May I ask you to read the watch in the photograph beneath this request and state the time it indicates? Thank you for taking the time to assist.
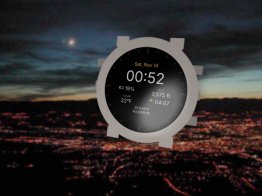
0:52
